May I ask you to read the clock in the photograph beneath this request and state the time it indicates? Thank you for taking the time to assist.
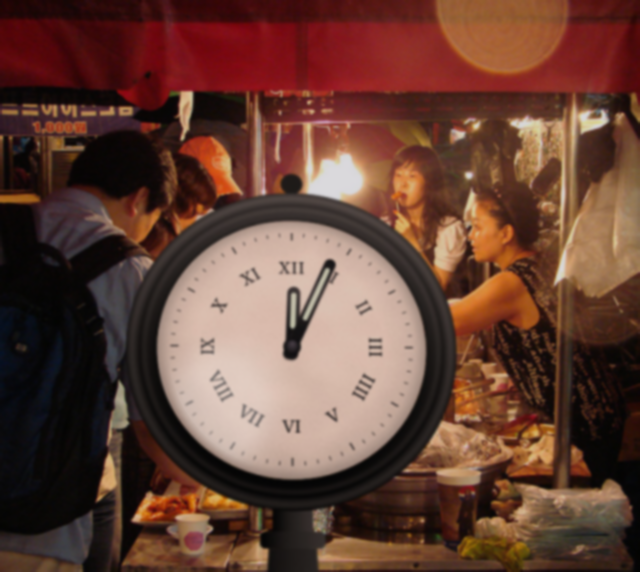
12:04
